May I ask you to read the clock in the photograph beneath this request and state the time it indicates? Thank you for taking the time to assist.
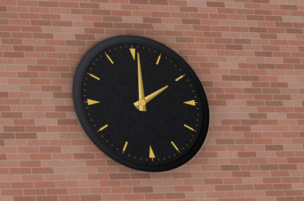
2:01
